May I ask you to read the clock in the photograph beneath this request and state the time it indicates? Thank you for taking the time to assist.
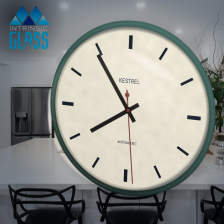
7:54:29
